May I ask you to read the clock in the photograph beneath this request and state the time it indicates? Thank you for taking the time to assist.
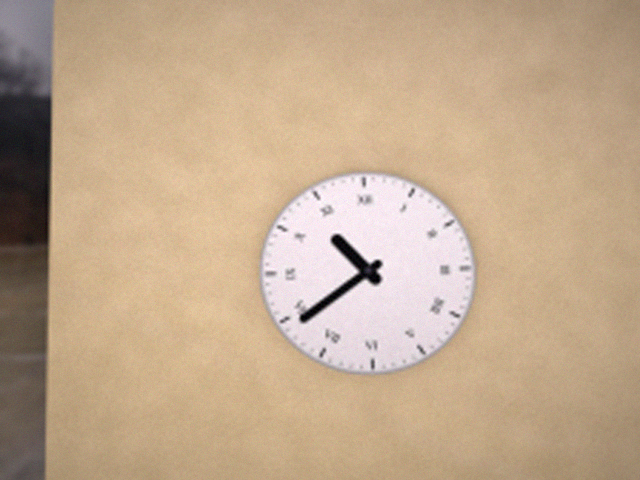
10:39
